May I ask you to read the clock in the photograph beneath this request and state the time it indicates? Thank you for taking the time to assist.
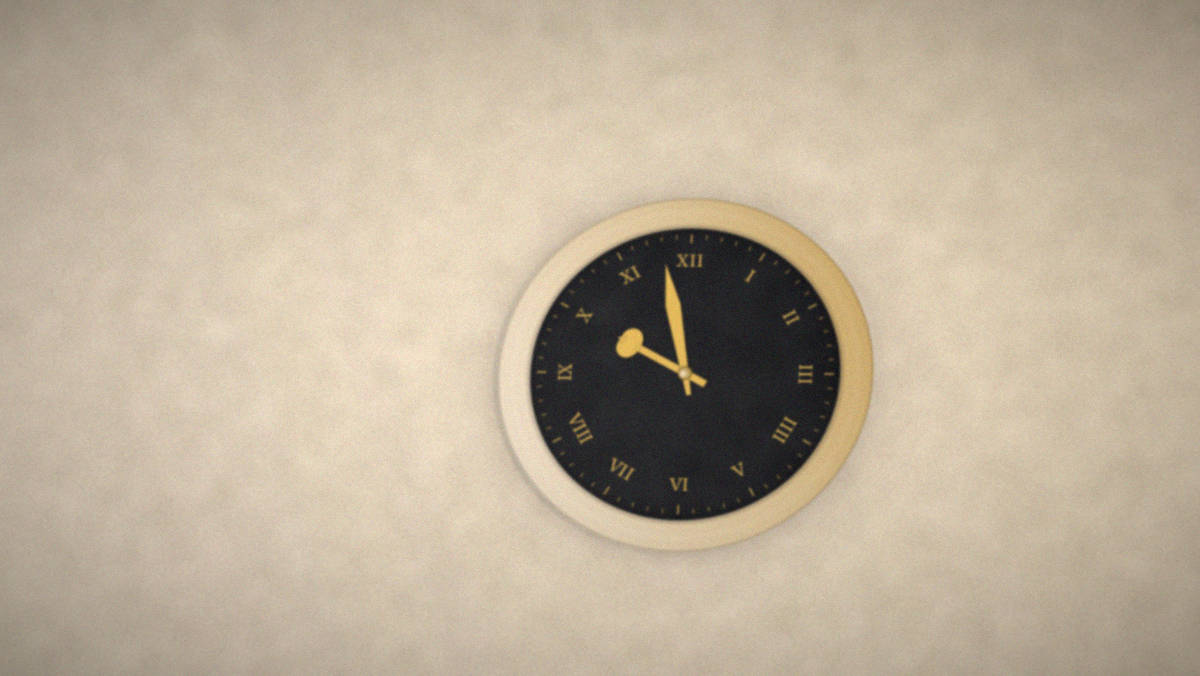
9:58
